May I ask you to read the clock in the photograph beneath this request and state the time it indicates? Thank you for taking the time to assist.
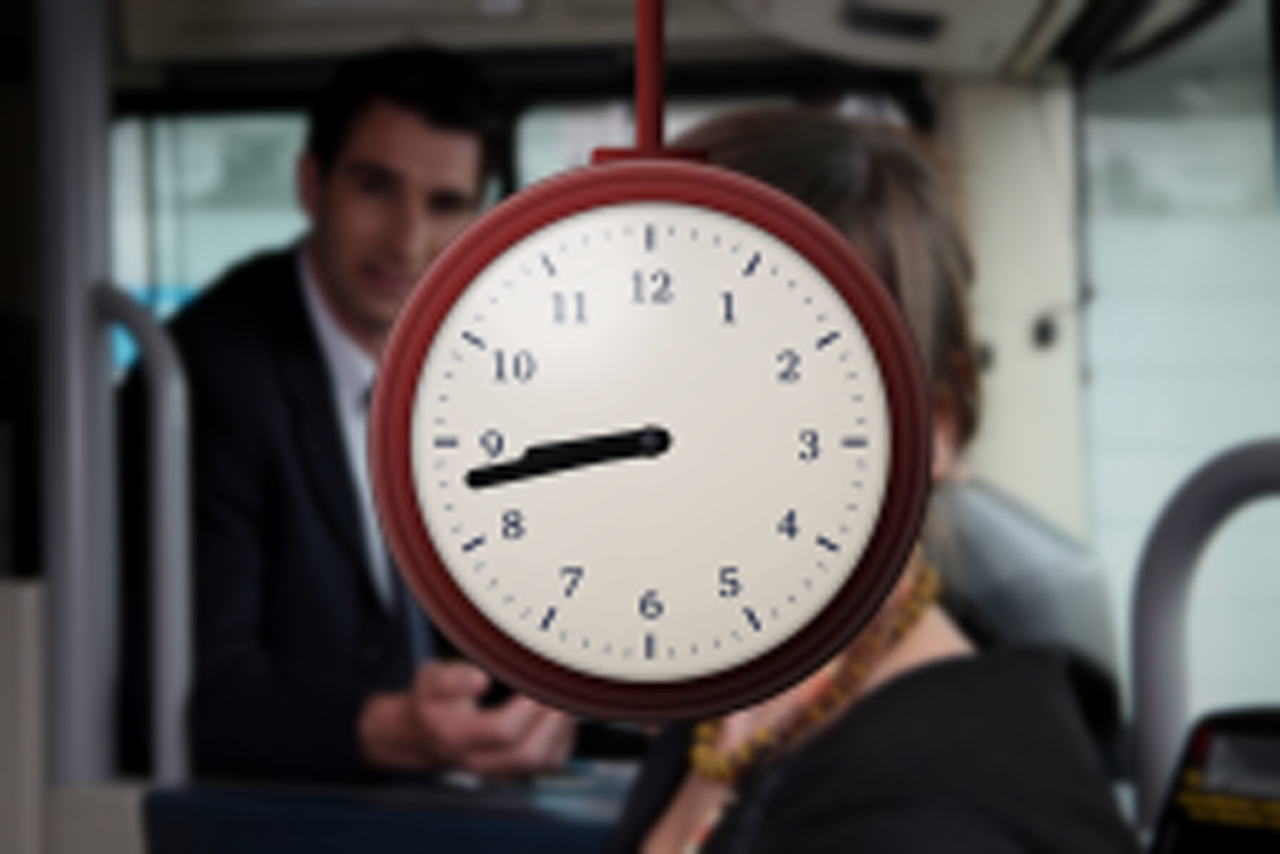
8:43
